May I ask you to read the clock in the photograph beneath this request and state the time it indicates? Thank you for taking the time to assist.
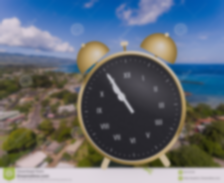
10:55
